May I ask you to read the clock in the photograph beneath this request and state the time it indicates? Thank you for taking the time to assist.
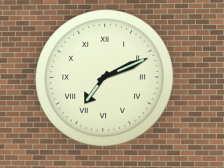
7:11
